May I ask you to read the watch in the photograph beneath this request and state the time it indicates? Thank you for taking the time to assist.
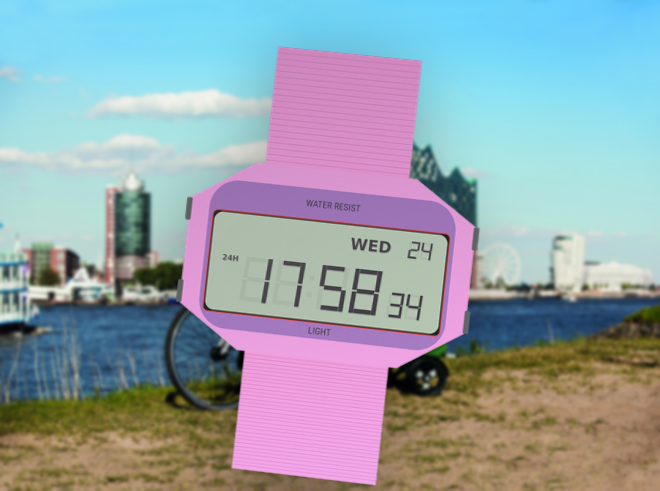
17:58:34
